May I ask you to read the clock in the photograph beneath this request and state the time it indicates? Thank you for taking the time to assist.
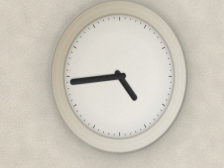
4:44
